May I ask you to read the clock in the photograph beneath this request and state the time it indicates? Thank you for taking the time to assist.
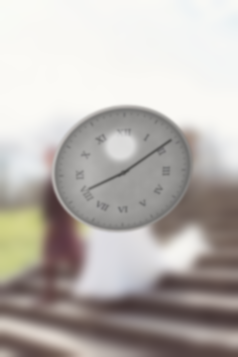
8:09
